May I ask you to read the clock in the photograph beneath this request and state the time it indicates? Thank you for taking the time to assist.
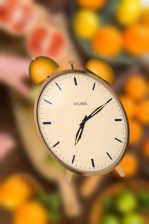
7:10
